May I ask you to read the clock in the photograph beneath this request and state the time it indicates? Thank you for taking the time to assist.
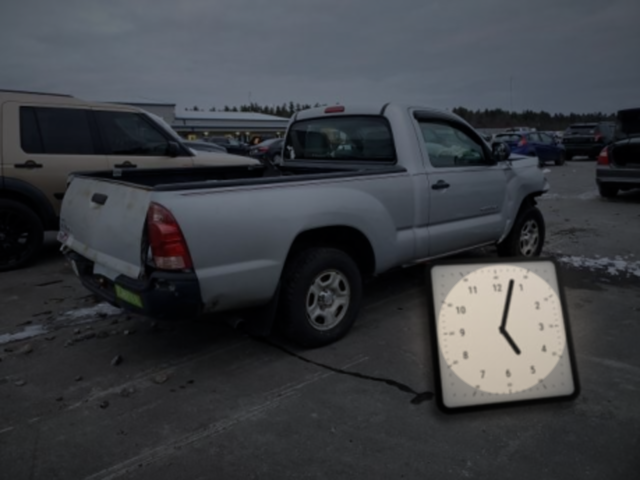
5:03
